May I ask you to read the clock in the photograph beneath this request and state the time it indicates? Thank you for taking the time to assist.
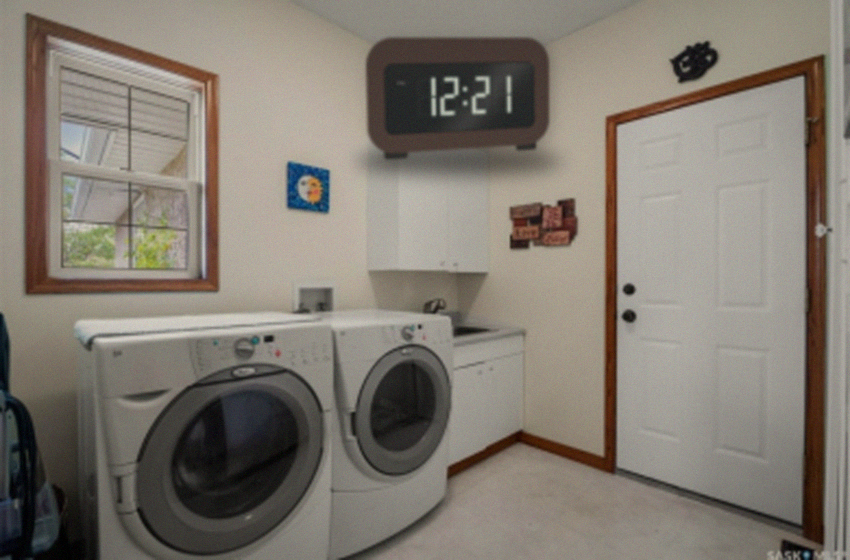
12:21
